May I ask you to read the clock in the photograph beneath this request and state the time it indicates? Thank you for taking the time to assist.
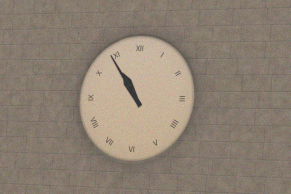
10:54
